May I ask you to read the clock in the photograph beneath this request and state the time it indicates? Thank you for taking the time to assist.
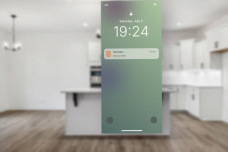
19:24
